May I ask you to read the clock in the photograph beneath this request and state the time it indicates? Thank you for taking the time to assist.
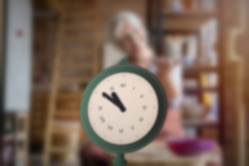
10:51
